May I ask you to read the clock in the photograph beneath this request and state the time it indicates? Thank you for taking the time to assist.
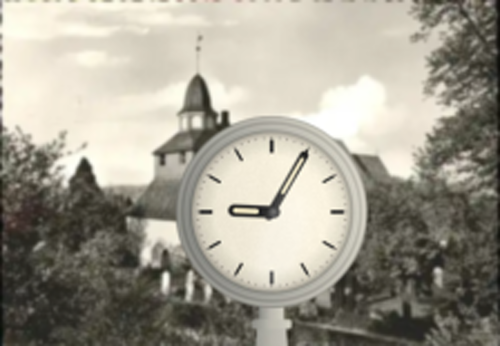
9:05
